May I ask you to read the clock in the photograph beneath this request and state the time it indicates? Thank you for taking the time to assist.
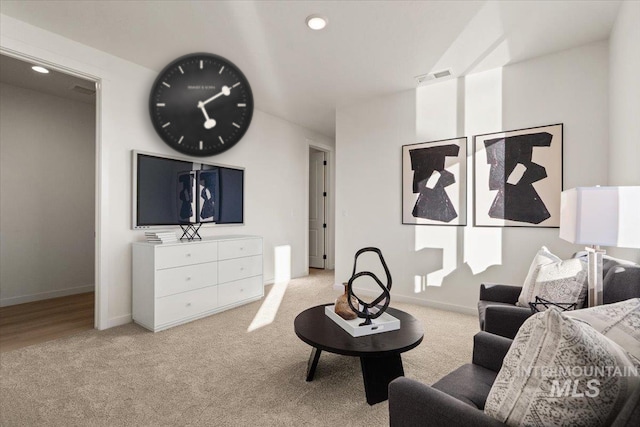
5:10
